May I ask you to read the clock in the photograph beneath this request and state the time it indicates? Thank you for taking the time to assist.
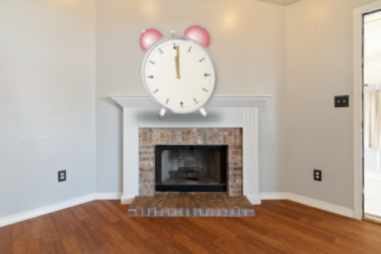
12:01
